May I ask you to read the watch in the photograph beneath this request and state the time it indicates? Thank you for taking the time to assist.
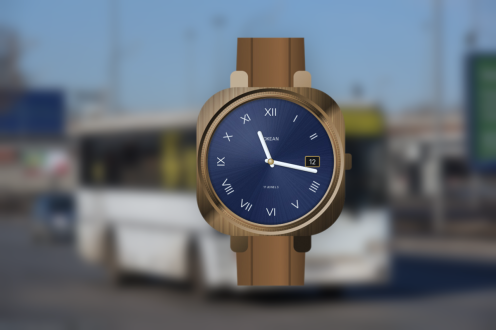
11:17
